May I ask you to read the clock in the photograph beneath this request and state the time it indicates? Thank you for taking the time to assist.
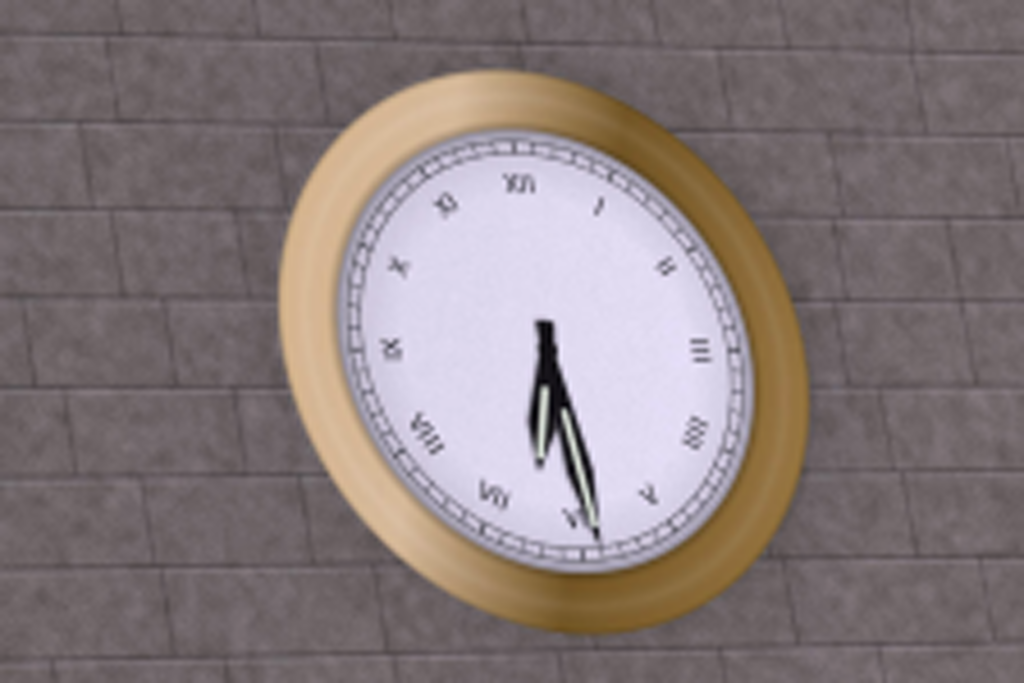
6:29
